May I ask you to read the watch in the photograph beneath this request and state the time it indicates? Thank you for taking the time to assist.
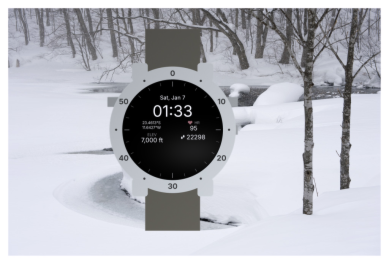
1:33
